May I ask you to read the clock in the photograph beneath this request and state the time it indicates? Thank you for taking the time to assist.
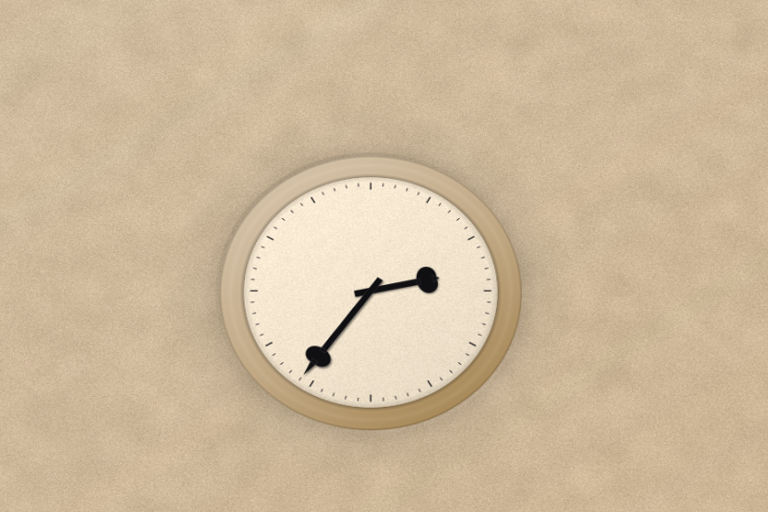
2:36
